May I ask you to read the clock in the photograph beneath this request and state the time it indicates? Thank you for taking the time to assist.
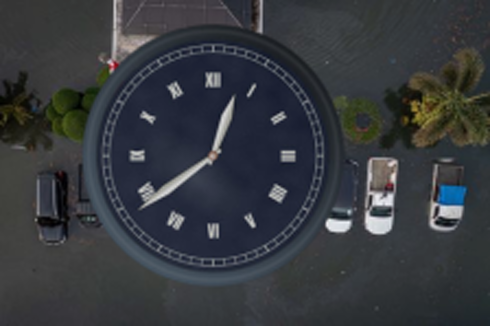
12:39
